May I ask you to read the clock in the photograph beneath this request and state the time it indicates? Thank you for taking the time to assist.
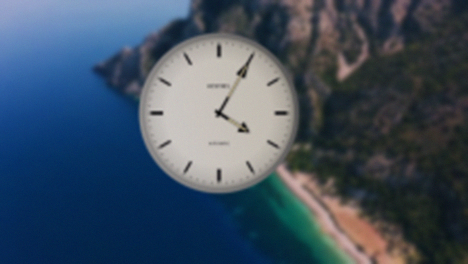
4:05
